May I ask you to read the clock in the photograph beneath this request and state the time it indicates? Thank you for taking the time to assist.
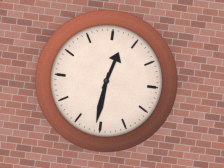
12:31
